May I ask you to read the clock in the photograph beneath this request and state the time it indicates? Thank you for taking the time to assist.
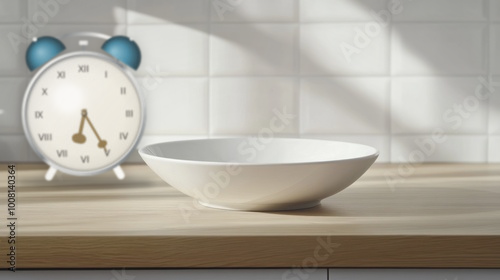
6:25
